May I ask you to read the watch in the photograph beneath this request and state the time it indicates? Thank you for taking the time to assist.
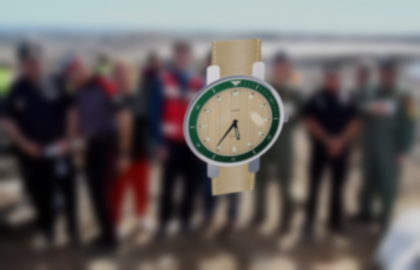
5:36
